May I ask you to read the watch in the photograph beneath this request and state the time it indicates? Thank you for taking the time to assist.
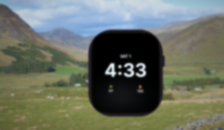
4:33
